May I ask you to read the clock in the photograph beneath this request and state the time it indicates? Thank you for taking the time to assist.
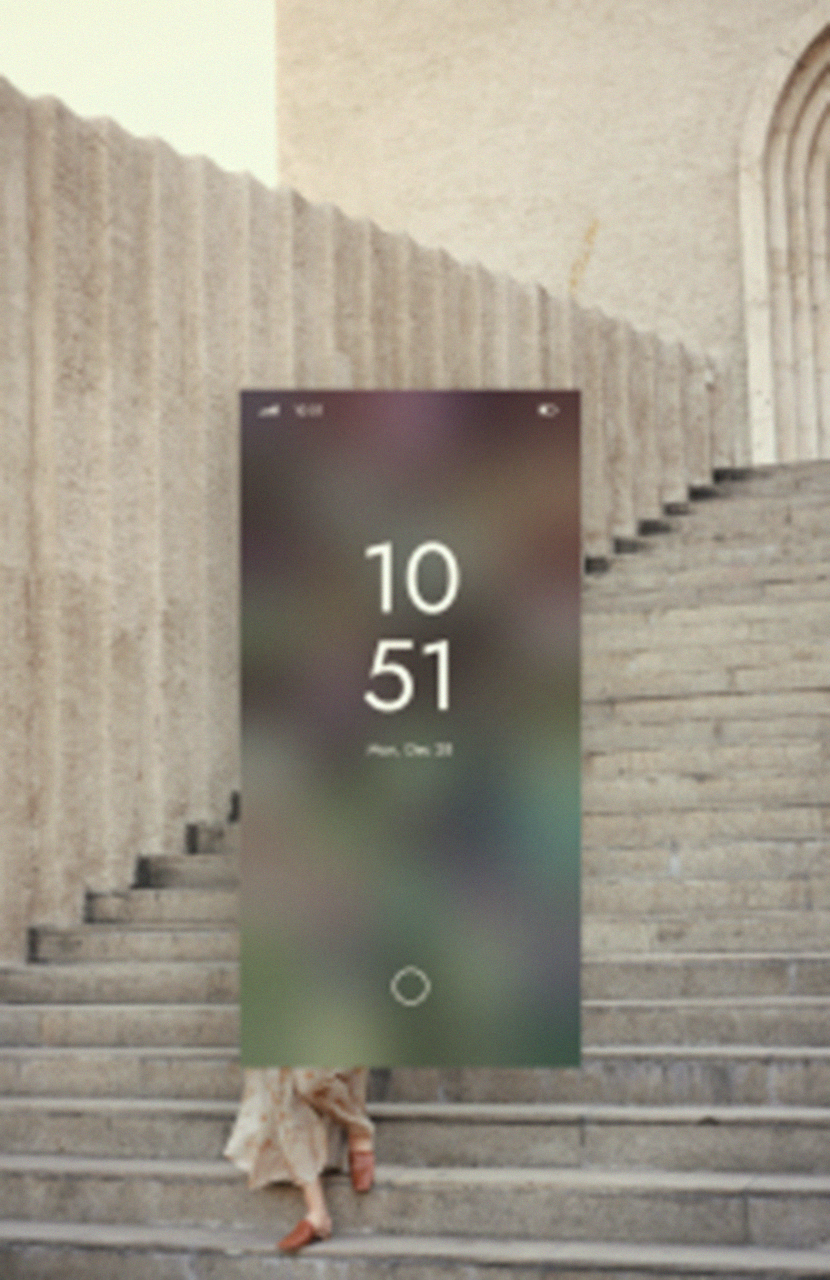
10:51
